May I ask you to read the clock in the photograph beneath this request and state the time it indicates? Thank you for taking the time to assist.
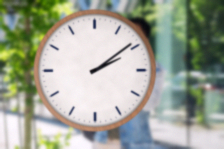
2:09
